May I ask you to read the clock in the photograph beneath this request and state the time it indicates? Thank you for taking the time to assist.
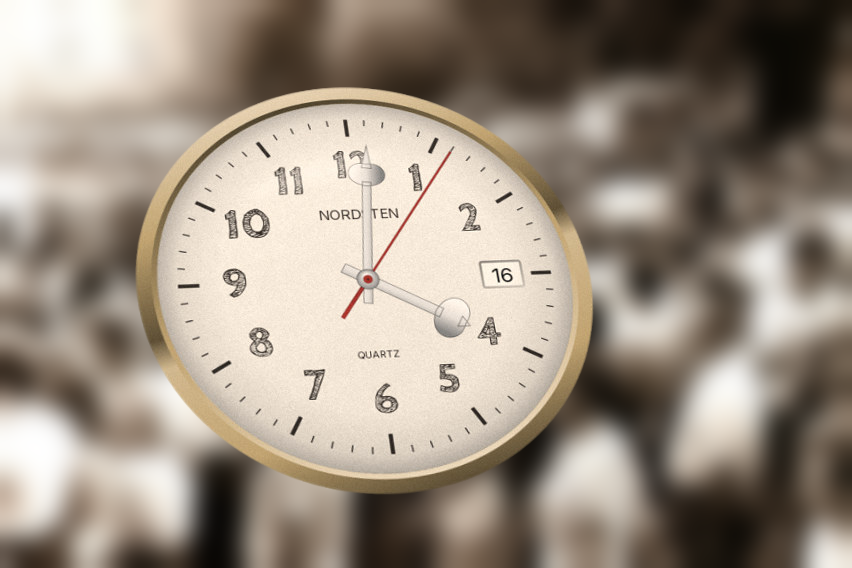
4:01:06
